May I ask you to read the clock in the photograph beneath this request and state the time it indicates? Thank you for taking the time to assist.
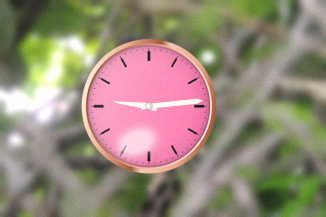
9:14
